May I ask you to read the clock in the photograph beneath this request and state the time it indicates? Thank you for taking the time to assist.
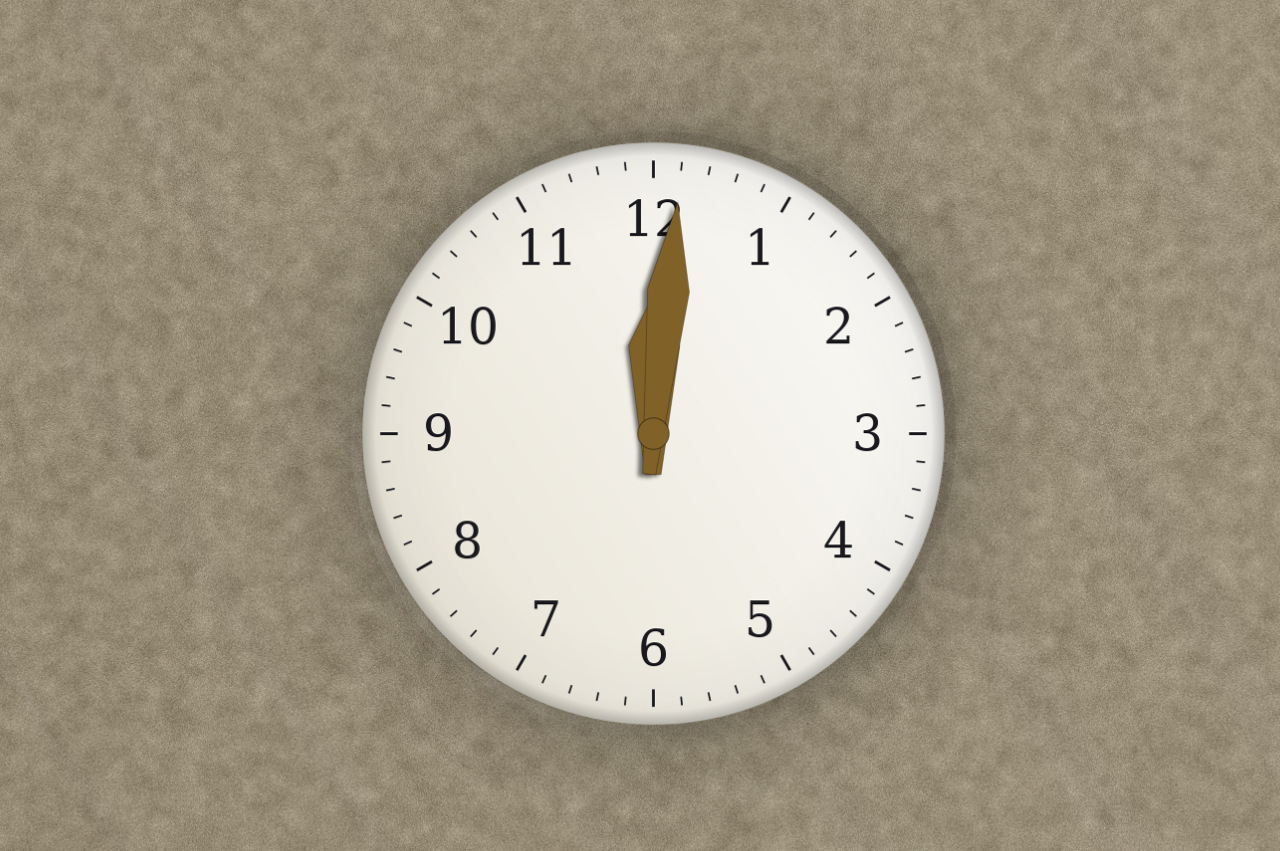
12:01
